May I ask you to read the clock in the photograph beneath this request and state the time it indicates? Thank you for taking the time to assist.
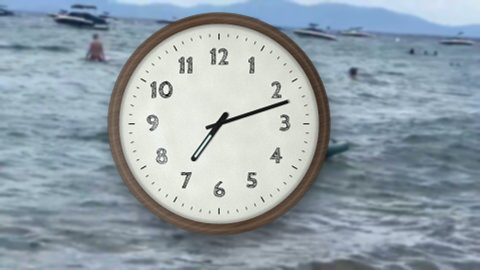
7:12
